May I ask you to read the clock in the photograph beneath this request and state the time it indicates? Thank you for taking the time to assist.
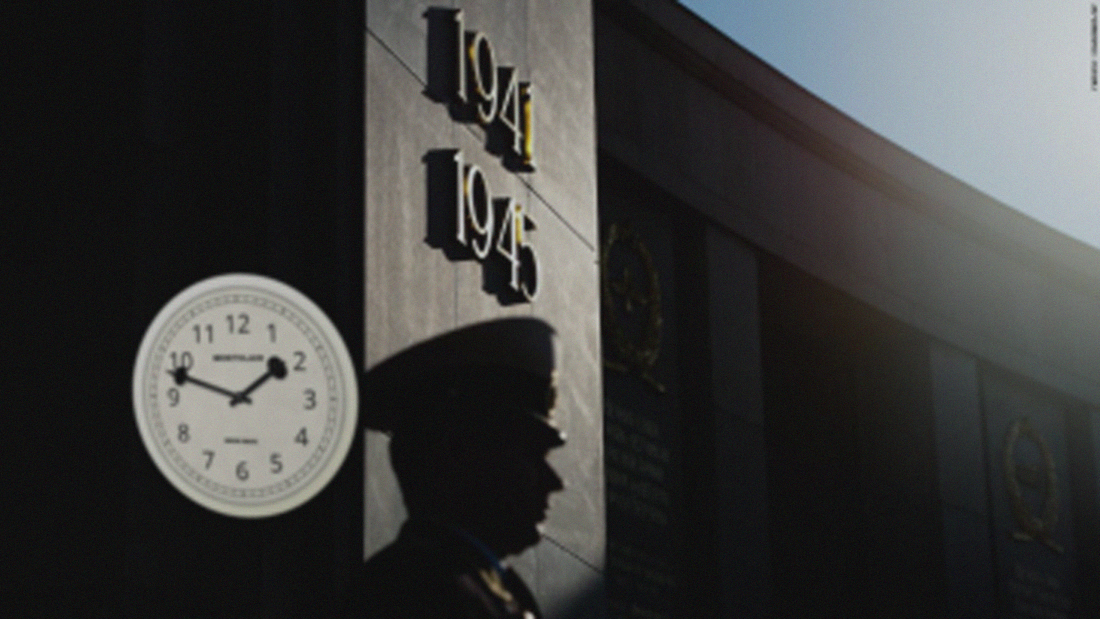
1:48
